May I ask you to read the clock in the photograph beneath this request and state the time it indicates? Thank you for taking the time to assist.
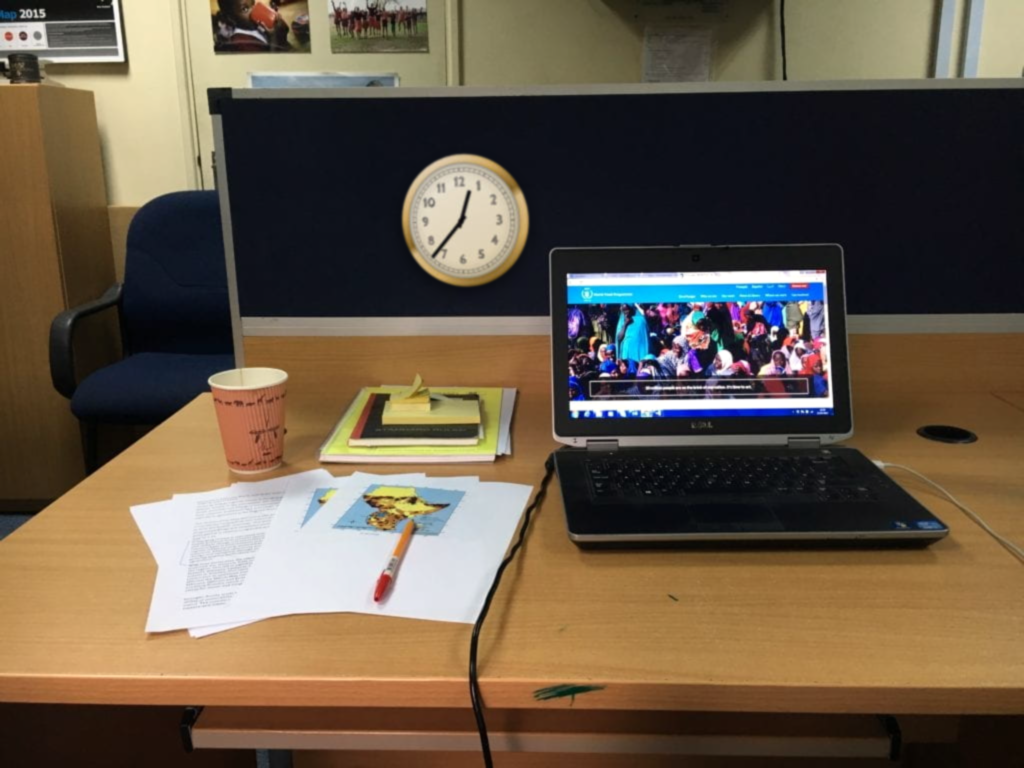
12:37
